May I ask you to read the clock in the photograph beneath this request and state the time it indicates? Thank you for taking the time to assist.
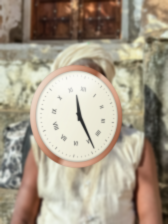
11:24
